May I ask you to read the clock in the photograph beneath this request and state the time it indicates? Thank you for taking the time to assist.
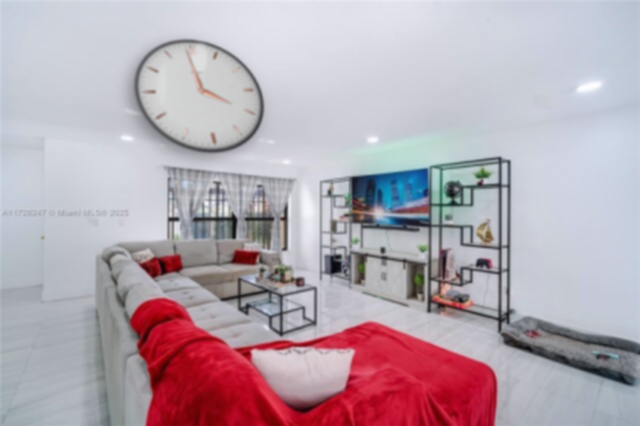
3:59
